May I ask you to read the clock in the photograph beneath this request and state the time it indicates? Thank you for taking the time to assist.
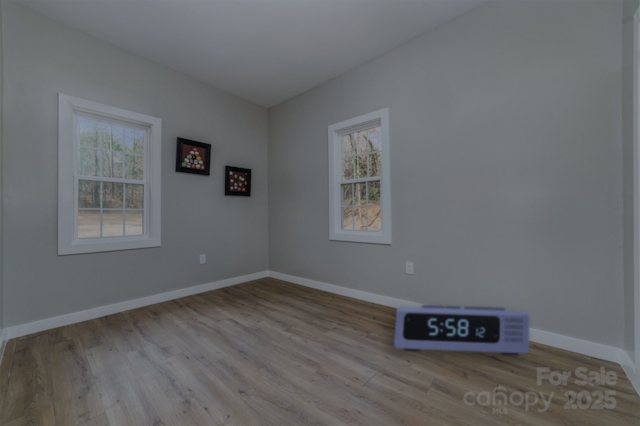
5:58
